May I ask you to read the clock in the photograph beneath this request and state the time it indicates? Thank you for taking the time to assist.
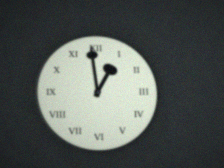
12:59
